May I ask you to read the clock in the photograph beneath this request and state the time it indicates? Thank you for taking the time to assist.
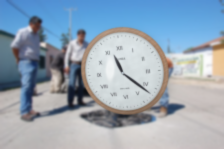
11:22
